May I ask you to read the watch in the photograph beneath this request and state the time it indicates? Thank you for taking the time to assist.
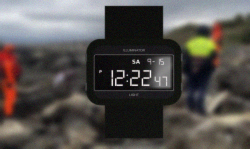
12:22:47
